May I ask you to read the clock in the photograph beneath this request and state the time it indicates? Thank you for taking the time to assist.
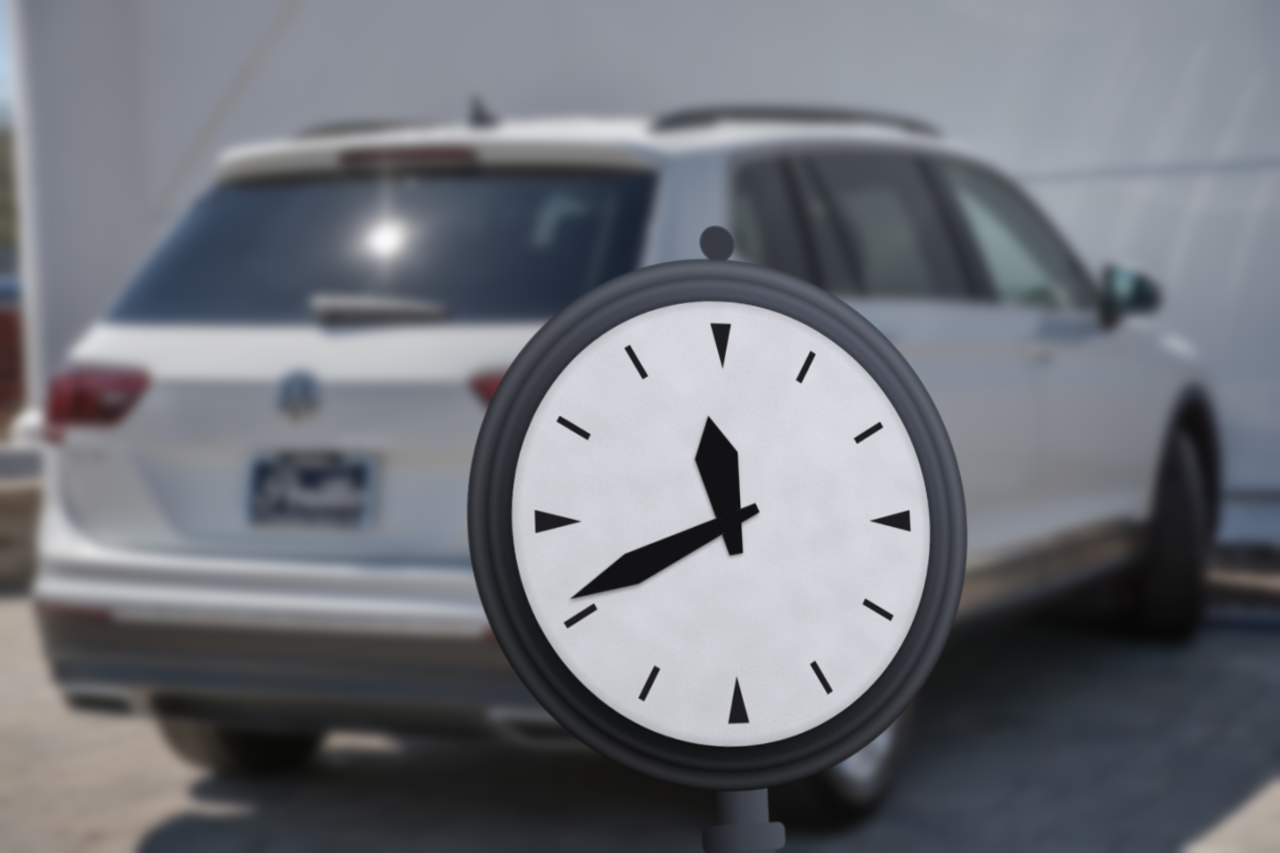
11:41
